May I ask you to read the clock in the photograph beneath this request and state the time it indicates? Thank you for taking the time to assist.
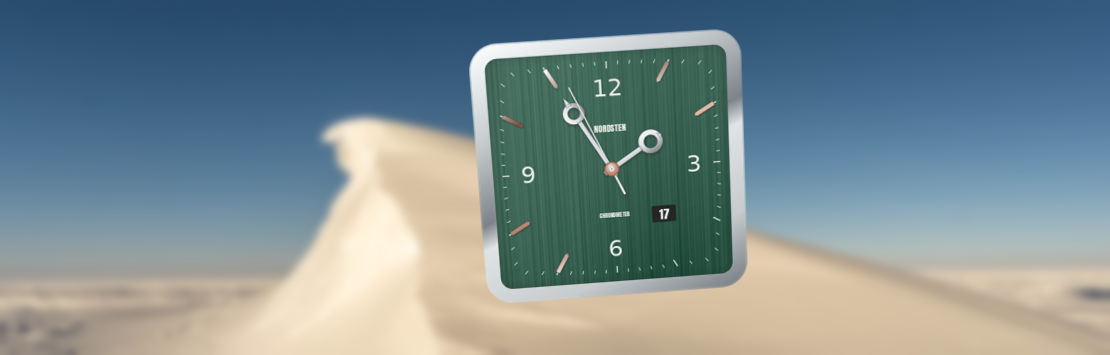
1:54:56
